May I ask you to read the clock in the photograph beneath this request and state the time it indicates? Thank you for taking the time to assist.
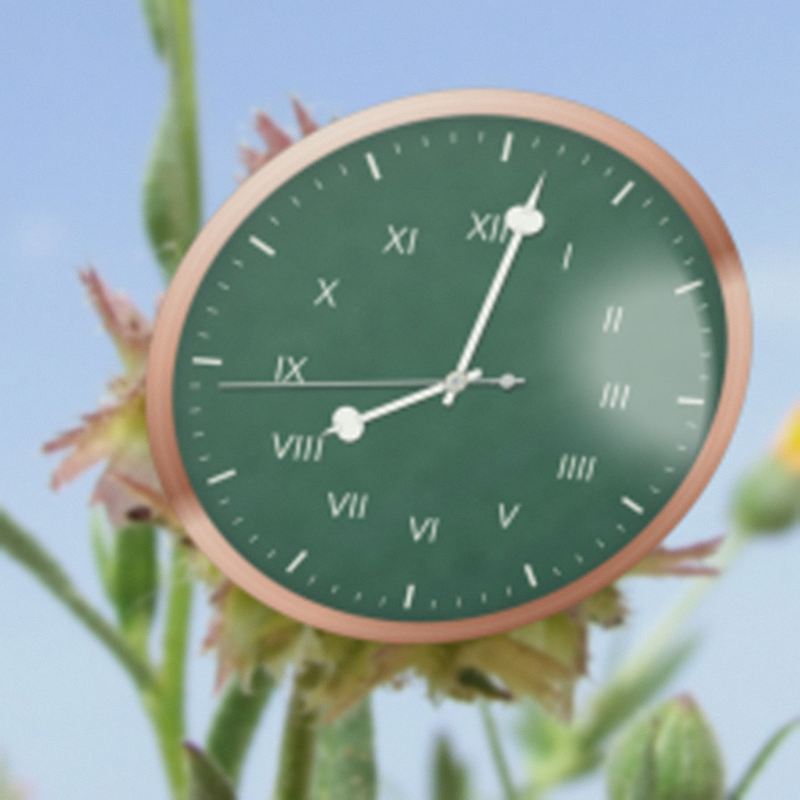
8:01:44
